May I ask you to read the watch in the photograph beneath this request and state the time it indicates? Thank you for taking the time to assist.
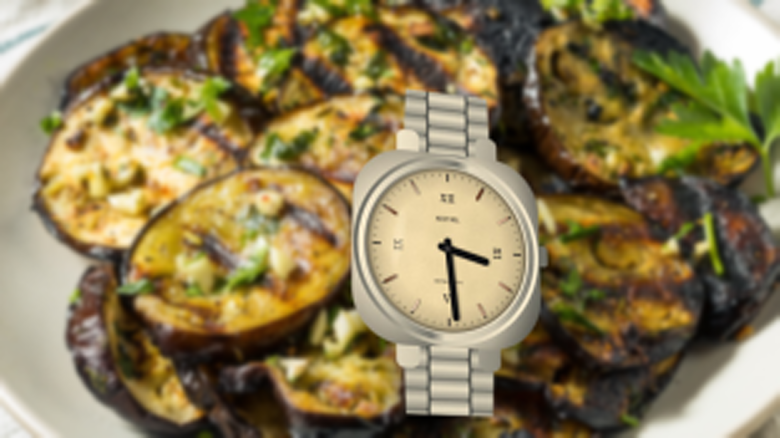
3:29
